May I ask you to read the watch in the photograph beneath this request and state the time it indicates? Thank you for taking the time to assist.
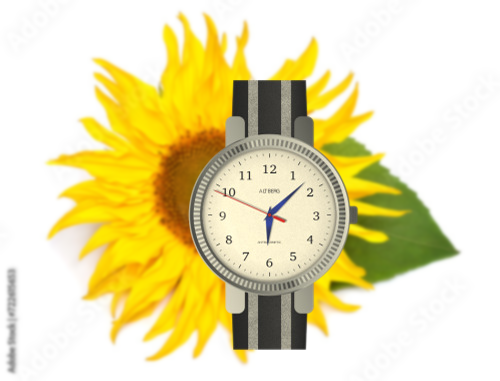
6:07:49
